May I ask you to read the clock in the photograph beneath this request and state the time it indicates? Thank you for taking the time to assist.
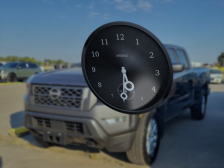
5:31
